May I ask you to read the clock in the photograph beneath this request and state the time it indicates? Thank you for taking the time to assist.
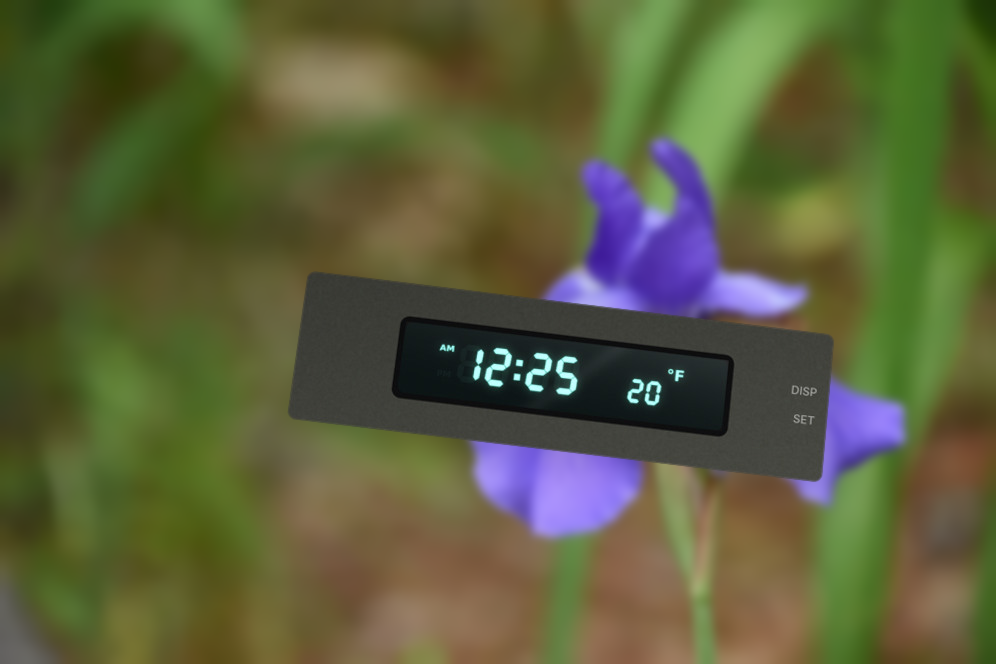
12:25
